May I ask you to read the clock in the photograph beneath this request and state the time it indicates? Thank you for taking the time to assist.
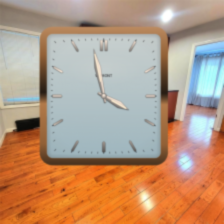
3:58
